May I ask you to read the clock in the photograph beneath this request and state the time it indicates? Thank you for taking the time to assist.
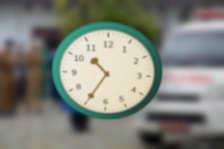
10:35
